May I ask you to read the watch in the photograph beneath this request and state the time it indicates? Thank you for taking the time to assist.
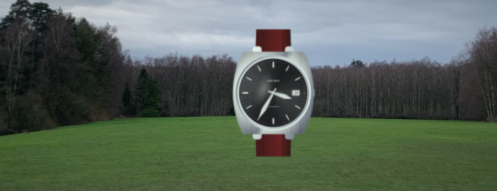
3:35
